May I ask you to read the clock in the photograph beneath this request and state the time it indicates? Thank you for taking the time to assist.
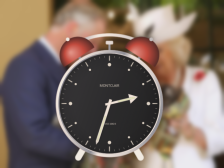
2:33
